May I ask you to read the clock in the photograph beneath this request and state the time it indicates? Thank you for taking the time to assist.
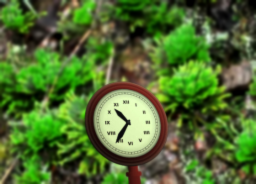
10:36
